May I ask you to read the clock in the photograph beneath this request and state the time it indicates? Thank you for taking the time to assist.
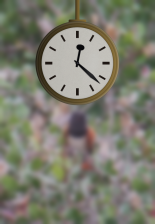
12:22
